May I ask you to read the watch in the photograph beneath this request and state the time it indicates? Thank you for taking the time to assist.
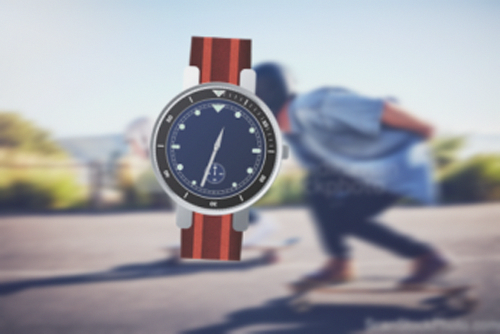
12:33
